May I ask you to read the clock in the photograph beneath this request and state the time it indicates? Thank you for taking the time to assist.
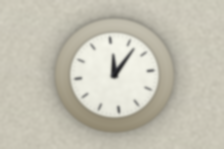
12:07
